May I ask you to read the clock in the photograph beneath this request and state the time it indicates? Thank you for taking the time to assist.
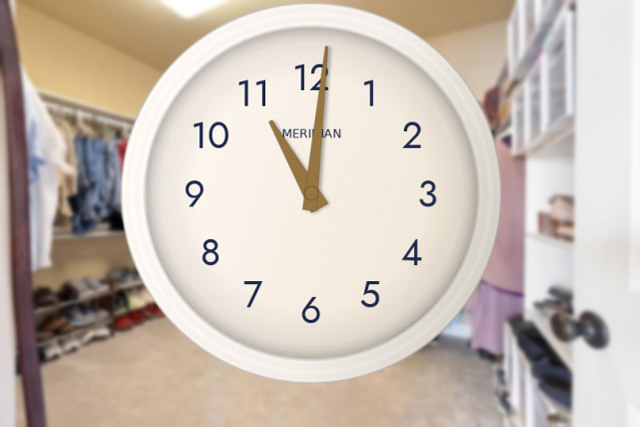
11:01
